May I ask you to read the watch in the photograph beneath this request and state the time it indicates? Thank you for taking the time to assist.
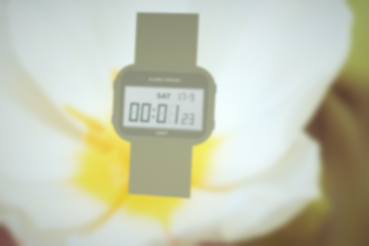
0:01
